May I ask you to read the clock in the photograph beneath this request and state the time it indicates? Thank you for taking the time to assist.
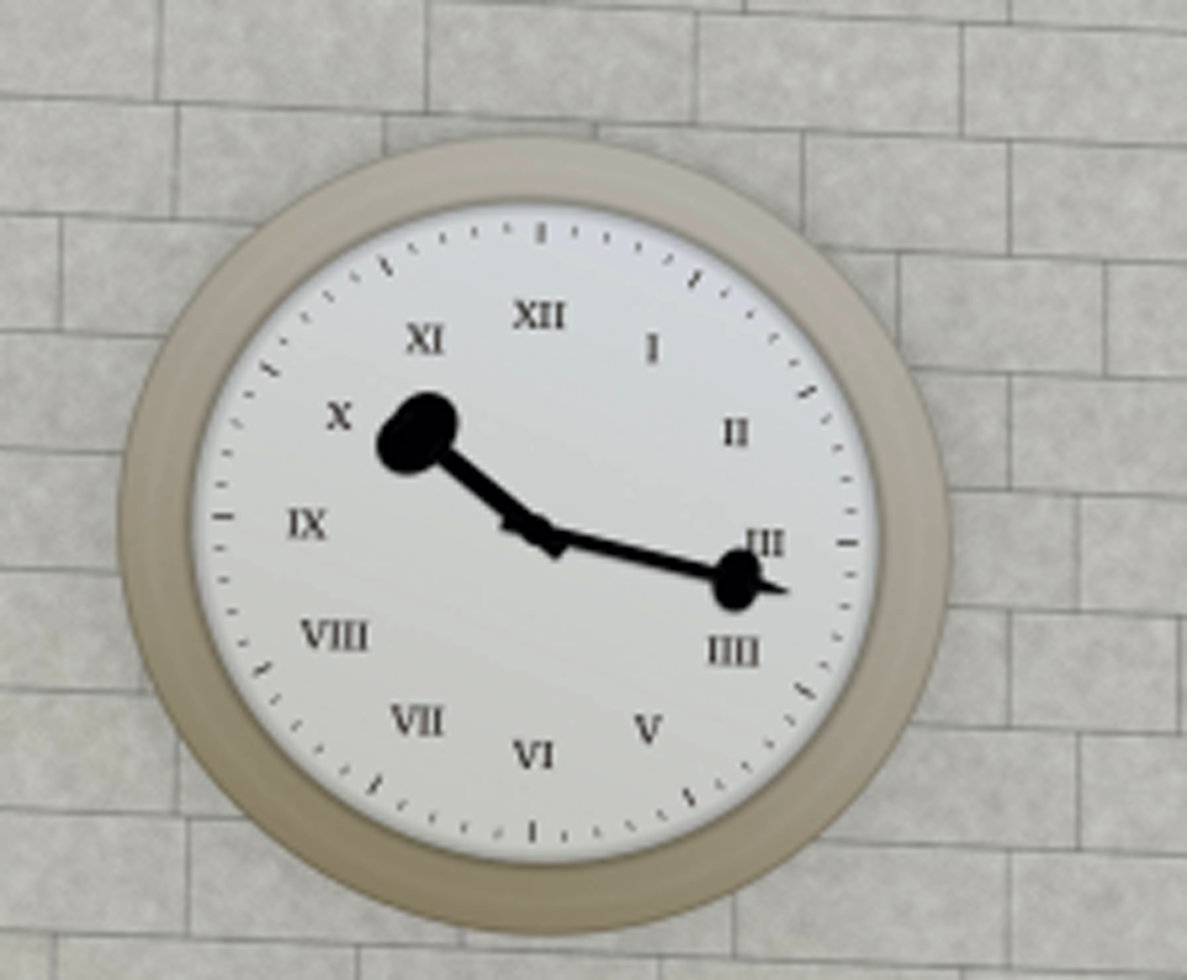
10:17
